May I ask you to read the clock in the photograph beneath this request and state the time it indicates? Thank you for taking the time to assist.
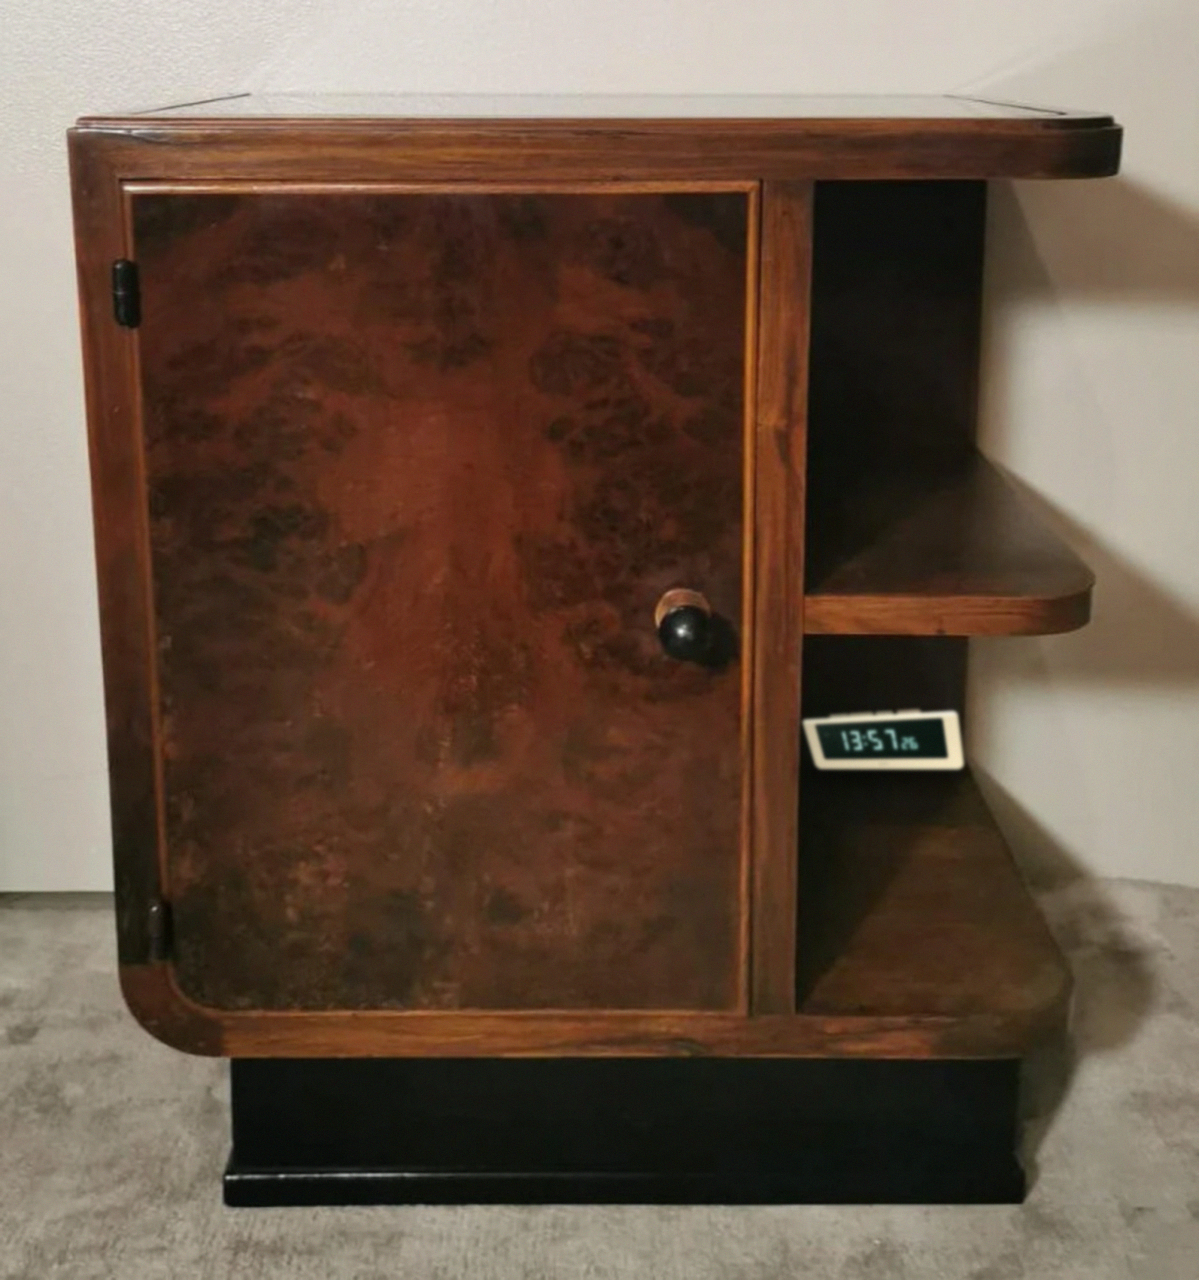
13:57
